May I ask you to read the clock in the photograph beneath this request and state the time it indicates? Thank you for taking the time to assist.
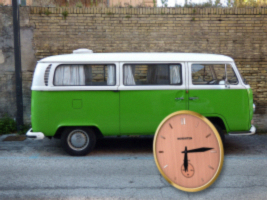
6:14
